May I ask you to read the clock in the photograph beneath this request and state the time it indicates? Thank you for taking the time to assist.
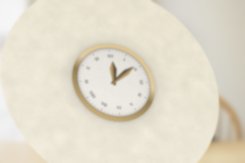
12:09
